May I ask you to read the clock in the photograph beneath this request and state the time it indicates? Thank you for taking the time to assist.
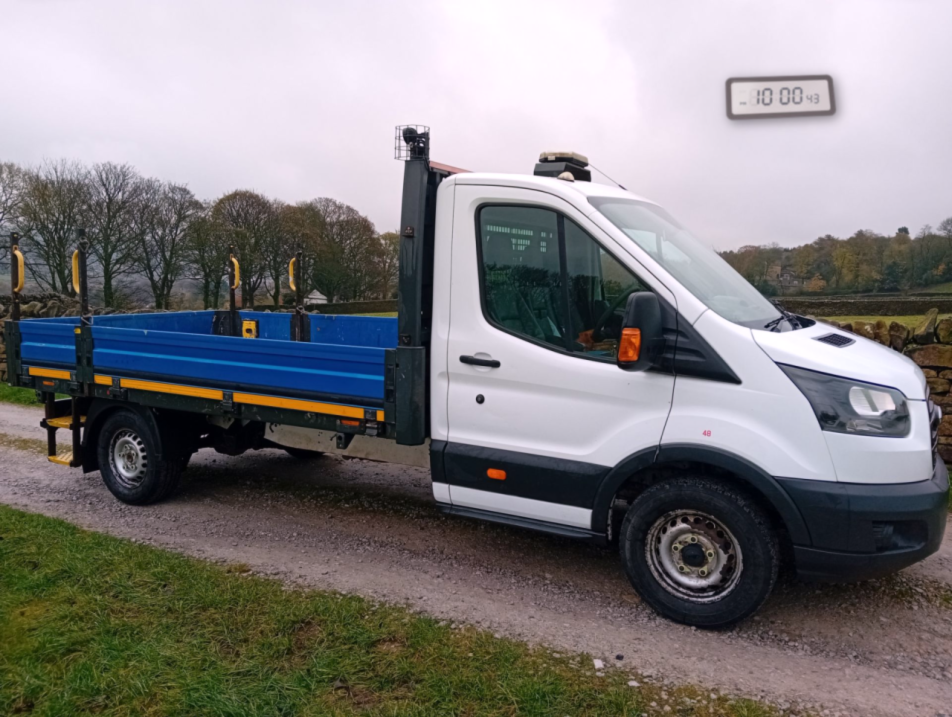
10:00
